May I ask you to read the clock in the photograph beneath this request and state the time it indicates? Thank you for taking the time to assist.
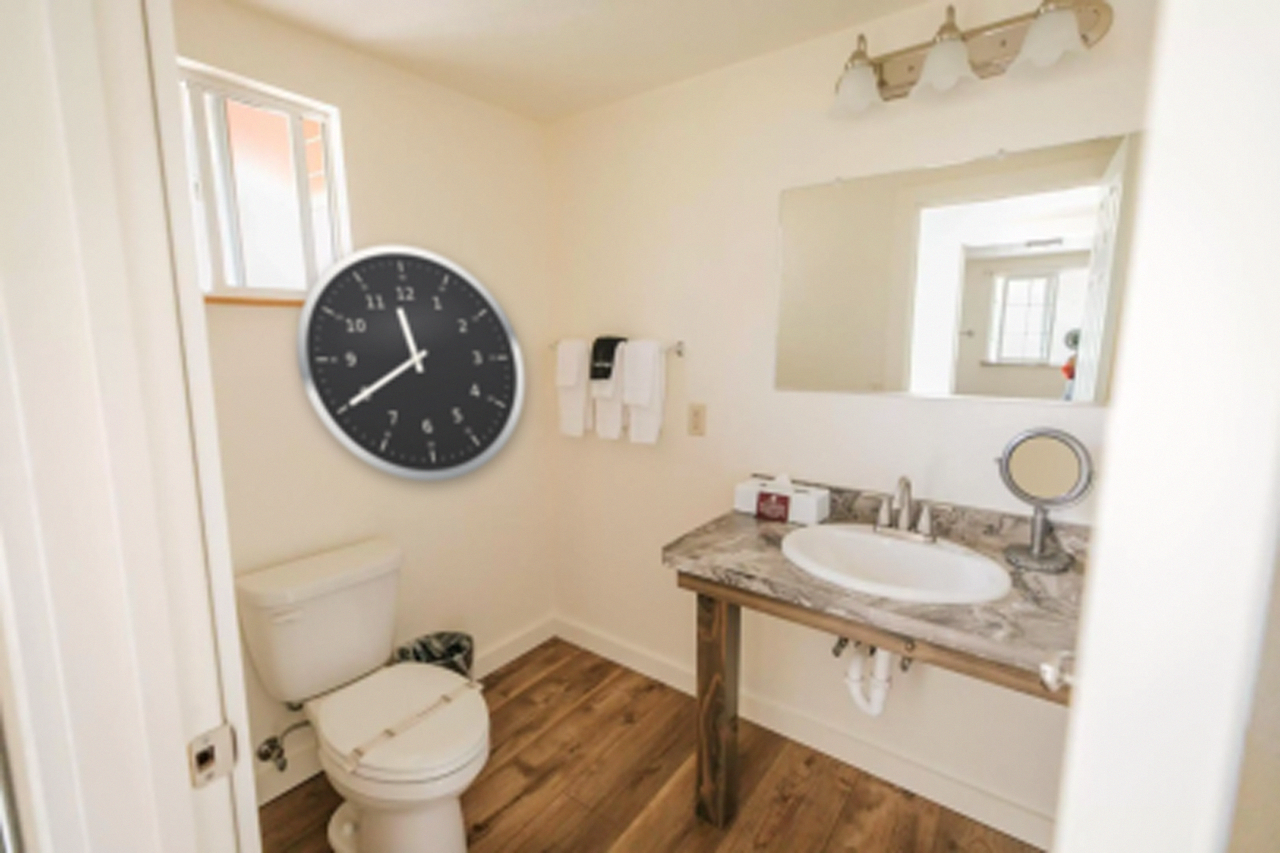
11:40
